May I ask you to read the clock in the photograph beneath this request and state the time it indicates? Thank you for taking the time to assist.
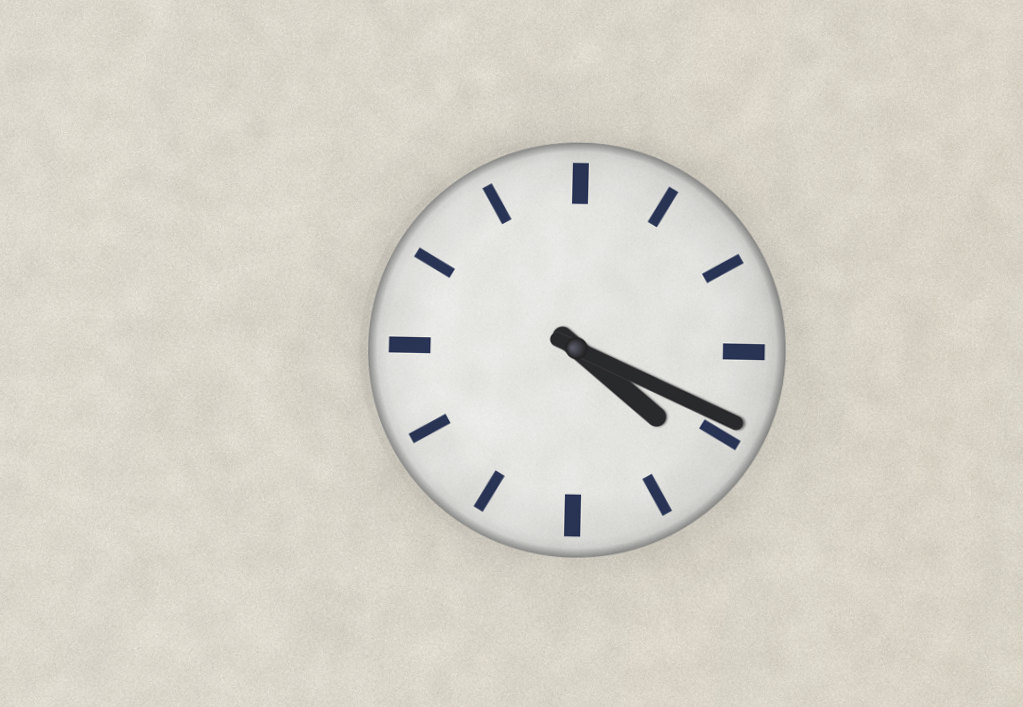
4:19
